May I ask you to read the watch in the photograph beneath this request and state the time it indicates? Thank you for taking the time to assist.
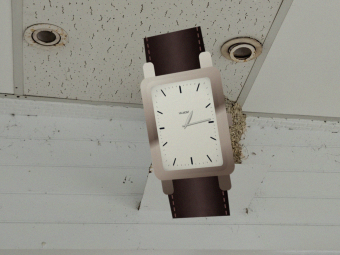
1:14
